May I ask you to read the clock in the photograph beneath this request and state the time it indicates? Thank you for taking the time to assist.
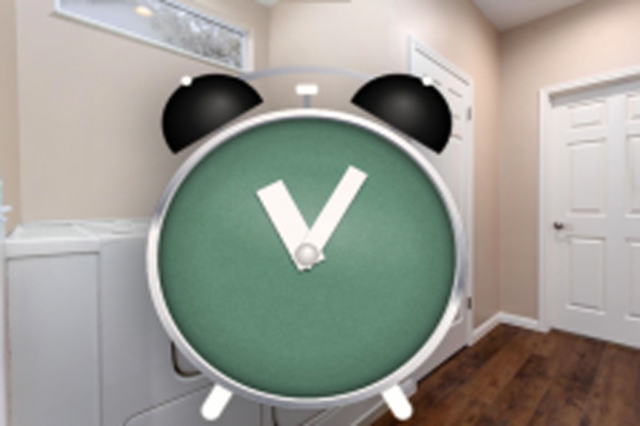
11:05
